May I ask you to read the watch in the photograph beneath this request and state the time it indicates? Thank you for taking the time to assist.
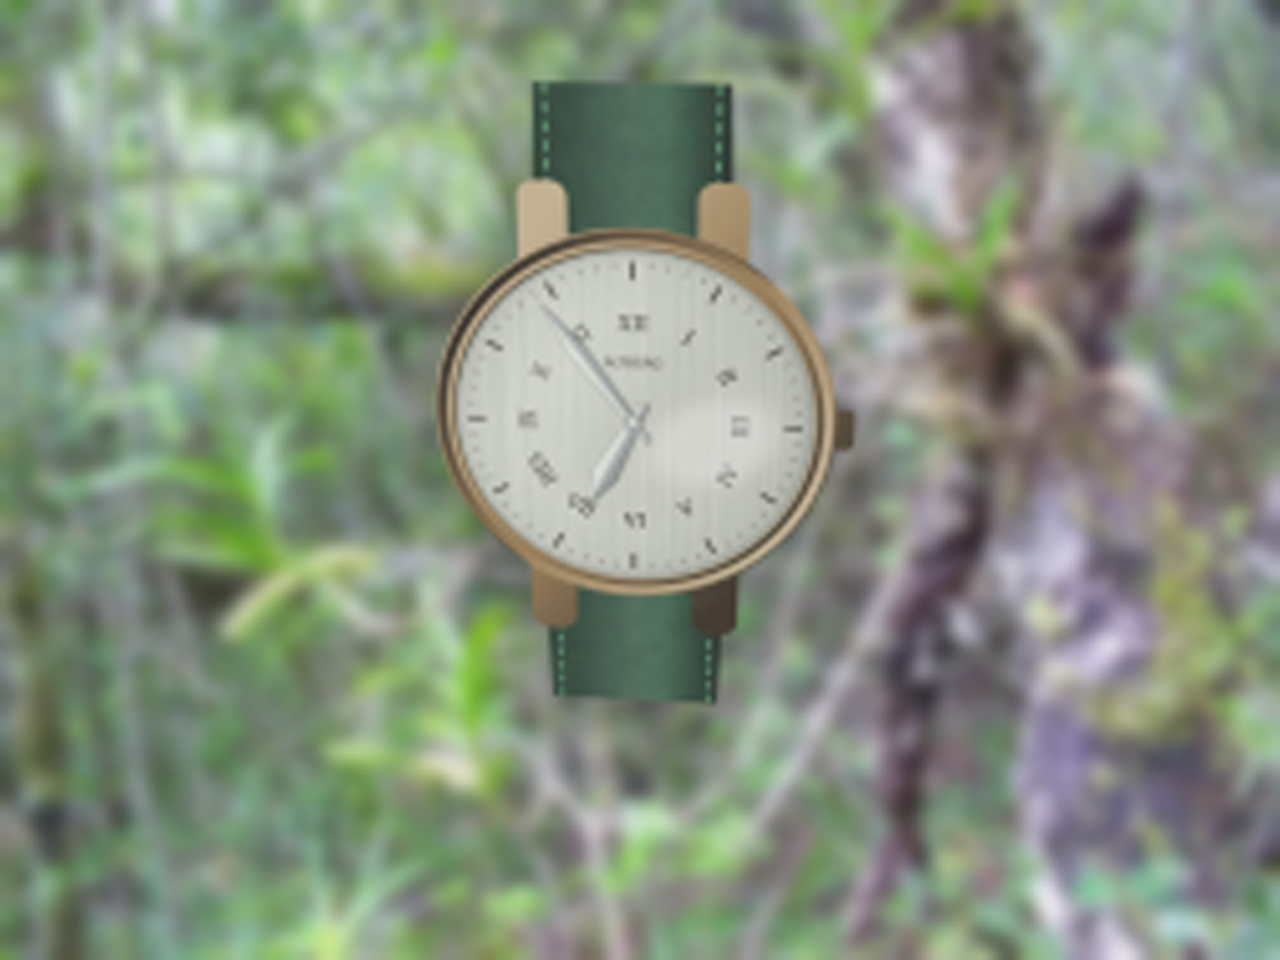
6:54
